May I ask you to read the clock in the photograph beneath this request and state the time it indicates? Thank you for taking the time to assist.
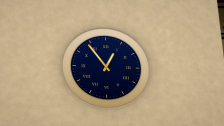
12:54
